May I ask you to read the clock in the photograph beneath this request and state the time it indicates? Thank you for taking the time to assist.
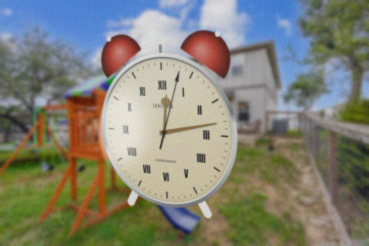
12:13:03
